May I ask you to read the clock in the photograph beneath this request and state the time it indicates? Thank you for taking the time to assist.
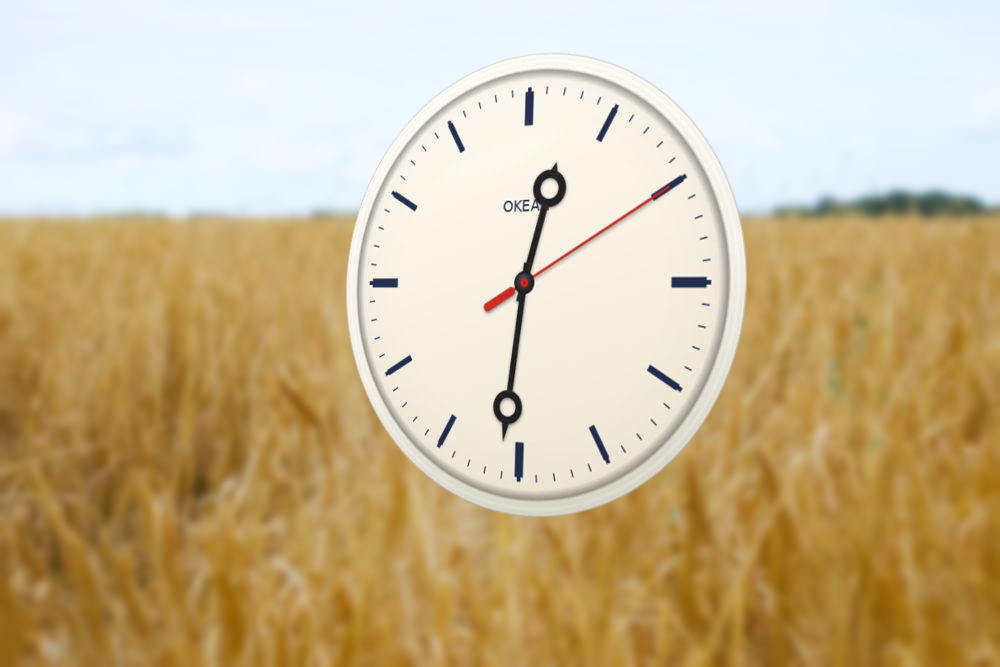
12:31:10
